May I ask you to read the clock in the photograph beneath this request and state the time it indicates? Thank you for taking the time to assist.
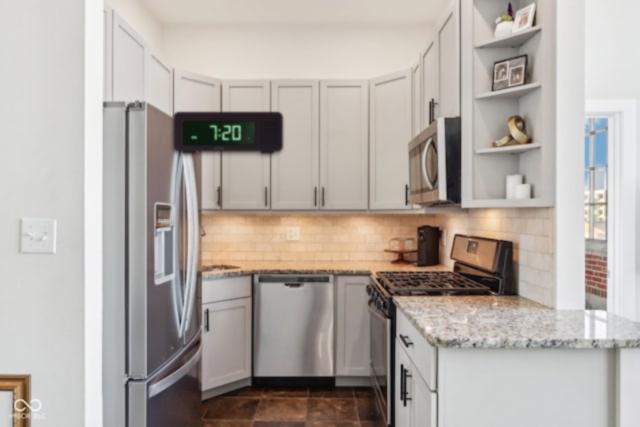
7:20
